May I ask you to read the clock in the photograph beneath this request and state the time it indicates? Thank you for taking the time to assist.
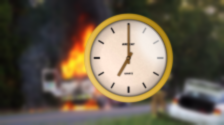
7:00
